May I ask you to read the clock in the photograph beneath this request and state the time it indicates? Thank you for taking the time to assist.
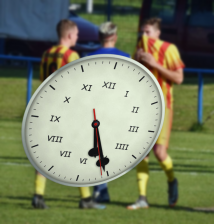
5:25:26
